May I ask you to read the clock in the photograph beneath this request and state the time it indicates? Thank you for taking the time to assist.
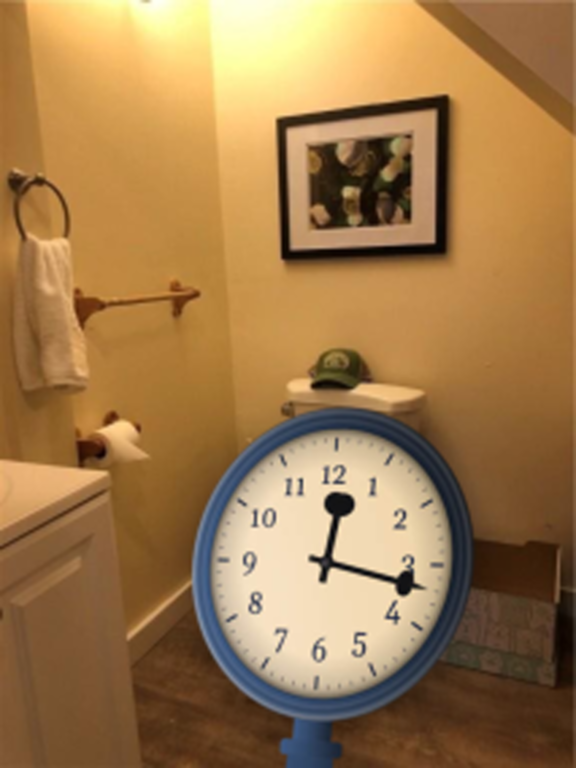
12:17
